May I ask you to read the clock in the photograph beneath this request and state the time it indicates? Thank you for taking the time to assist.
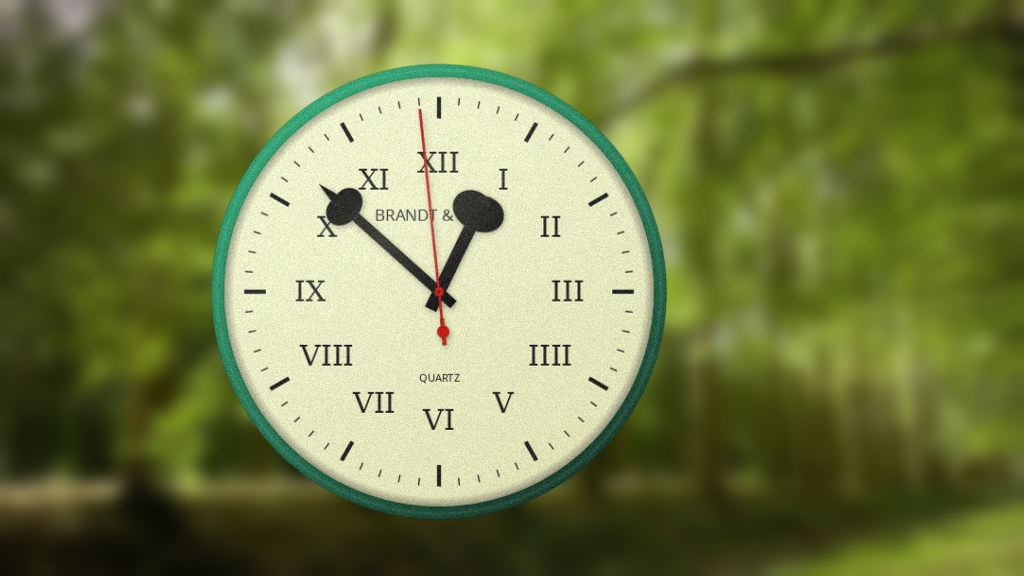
12:51:59
